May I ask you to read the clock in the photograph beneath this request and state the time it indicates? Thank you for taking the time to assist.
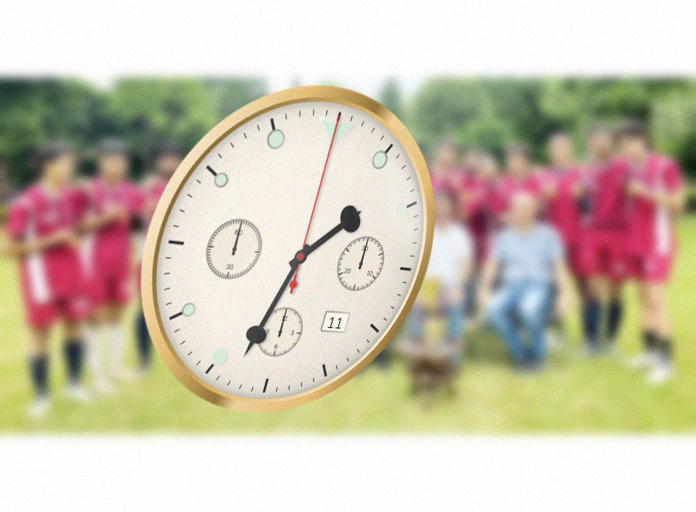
1:33
